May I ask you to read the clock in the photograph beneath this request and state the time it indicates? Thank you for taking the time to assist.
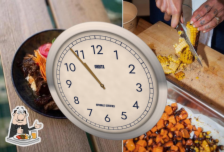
10:54
